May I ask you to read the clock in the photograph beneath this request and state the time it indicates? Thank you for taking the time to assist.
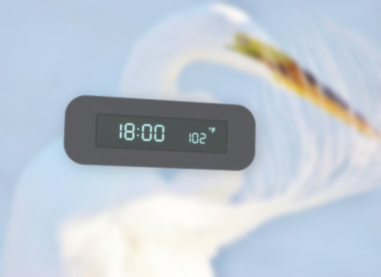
18:00
